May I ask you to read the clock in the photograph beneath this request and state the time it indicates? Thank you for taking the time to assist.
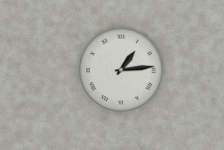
1:14
